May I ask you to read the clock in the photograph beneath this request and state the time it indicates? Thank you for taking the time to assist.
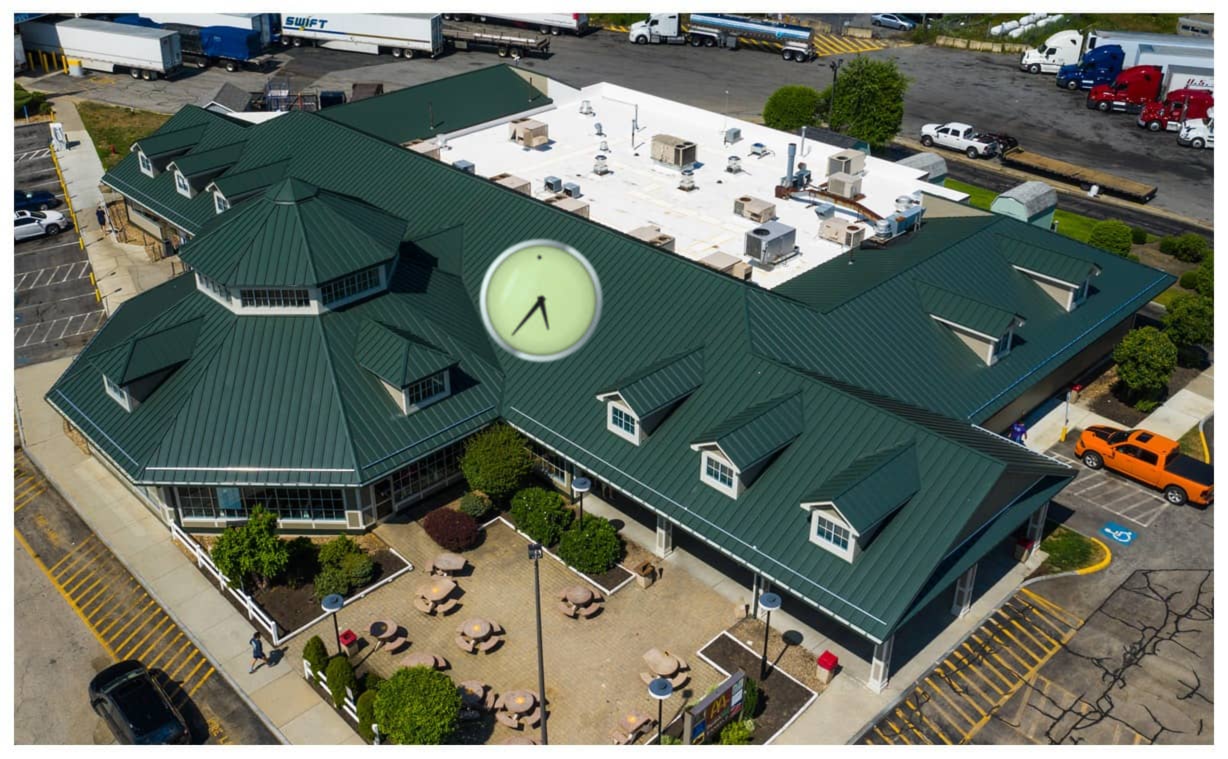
5:37
